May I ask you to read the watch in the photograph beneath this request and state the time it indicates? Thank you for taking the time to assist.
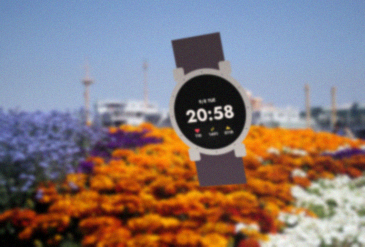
20:58
